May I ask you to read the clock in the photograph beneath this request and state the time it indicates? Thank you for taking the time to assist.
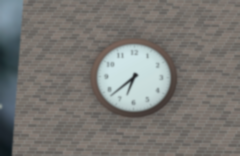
6:38
